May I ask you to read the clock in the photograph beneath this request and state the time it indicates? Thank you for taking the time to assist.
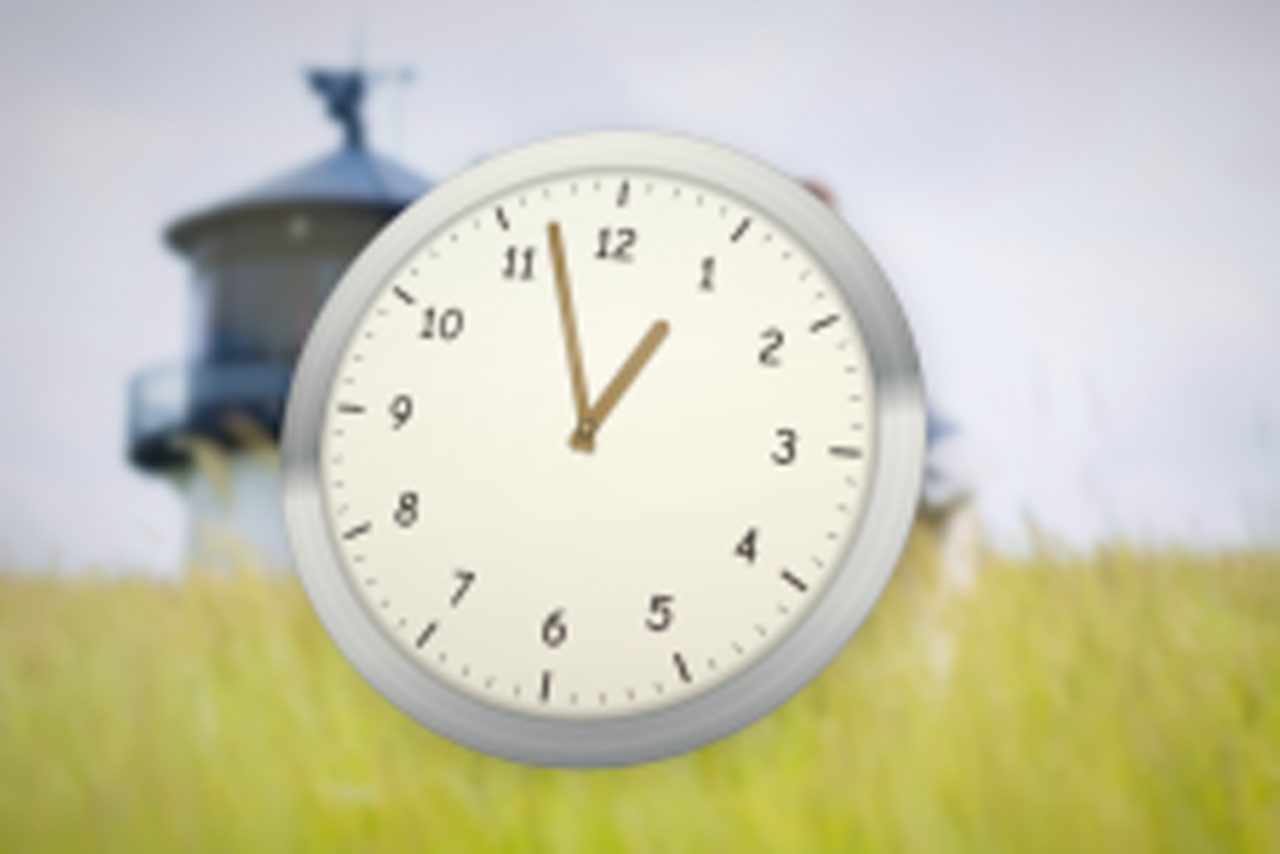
12:57
